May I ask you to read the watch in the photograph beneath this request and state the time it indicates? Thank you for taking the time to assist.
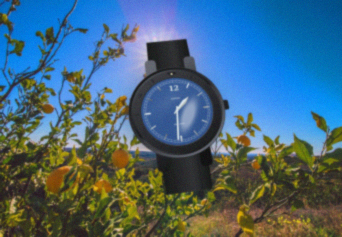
1:31
